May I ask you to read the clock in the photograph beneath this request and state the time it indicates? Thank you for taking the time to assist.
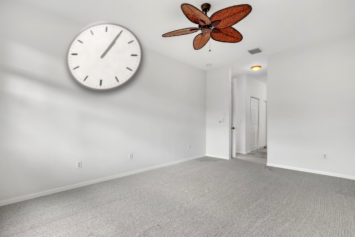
1:05
